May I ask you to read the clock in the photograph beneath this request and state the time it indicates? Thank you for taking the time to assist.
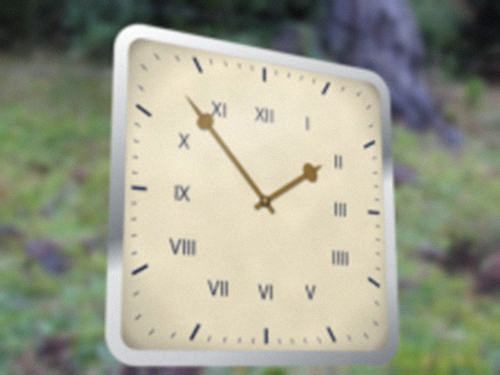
1:53
